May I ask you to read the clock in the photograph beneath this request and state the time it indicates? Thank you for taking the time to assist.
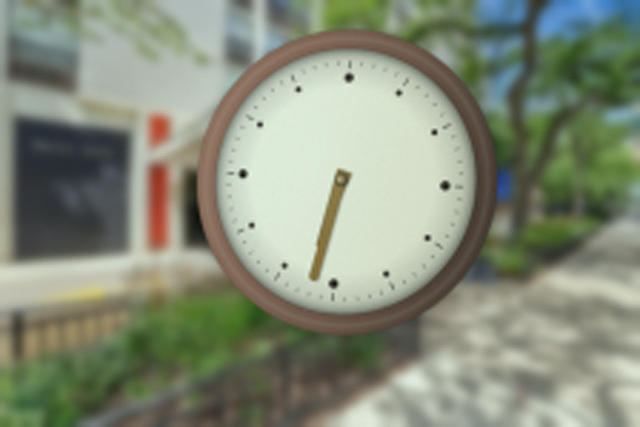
6:32
